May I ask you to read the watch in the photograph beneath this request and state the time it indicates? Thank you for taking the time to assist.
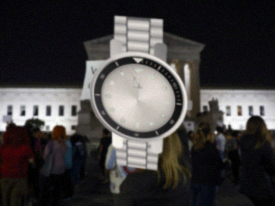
11:58
